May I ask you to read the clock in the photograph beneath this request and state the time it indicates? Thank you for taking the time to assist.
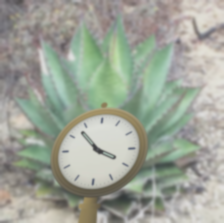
3:53
